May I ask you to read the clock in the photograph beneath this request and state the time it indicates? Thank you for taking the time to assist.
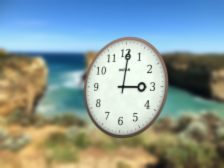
3:01
